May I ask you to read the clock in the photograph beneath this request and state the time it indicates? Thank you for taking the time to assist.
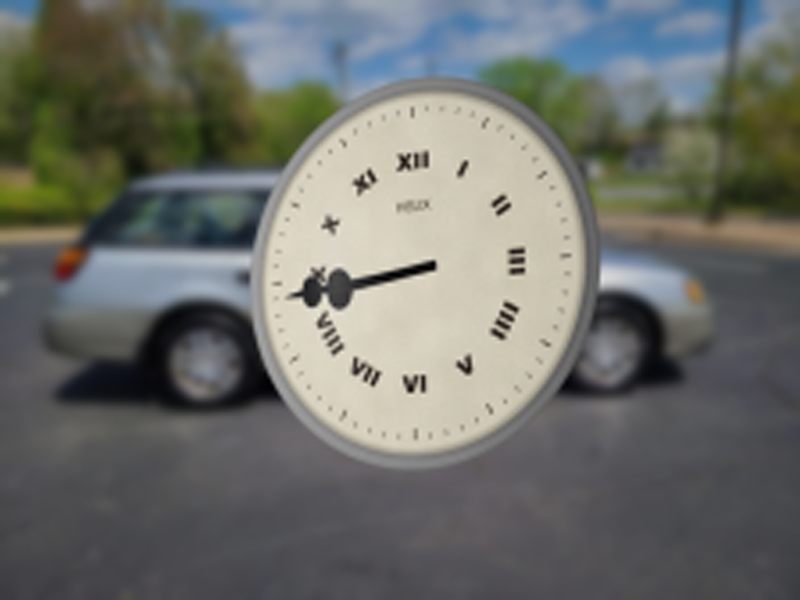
8:44
